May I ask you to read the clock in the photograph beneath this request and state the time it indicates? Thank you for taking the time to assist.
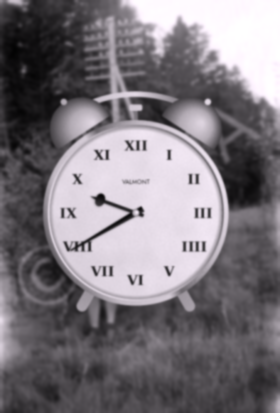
9:40
